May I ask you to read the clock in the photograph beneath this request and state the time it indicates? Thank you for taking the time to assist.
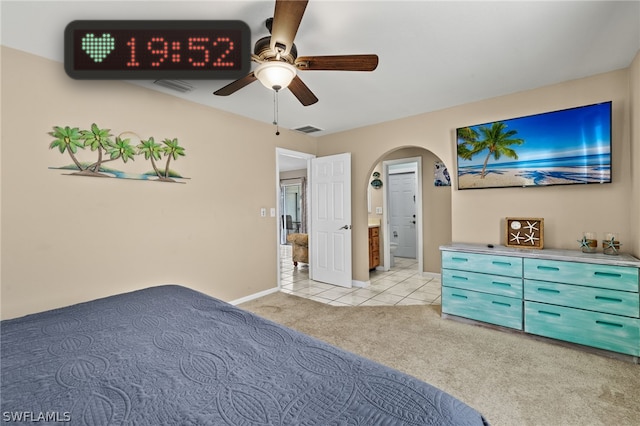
19:52
